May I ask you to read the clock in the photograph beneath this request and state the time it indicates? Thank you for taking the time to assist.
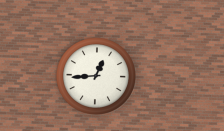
12:44
